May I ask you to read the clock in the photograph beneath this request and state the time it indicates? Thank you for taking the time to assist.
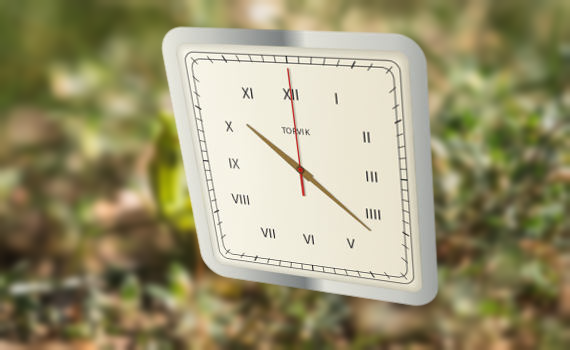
10:22:00
